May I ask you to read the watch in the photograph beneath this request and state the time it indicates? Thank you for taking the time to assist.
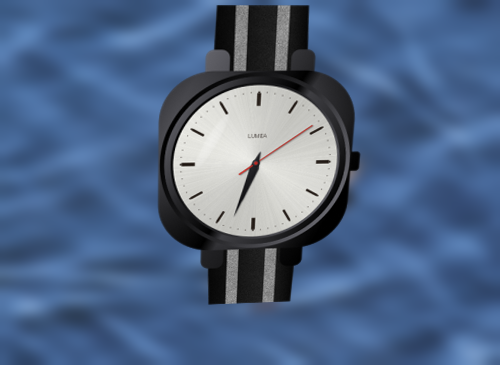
6:33:09
